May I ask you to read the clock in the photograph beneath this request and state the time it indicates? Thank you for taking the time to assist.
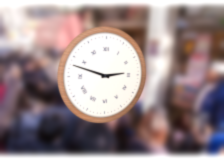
2:48
